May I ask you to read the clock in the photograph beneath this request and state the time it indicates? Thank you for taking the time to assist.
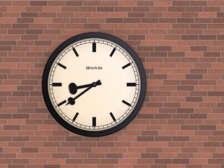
8:39
